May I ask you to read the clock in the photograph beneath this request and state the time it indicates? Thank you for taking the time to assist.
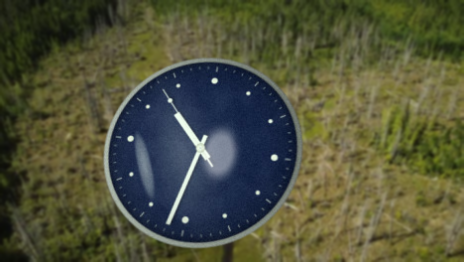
10:31:53
